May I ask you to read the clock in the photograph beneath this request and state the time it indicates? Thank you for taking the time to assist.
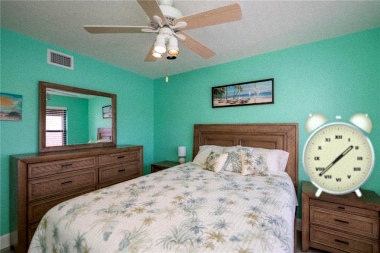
1:38
